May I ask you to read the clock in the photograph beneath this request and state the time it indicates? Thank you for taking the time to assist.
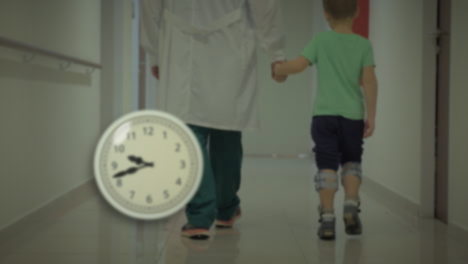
9:42
